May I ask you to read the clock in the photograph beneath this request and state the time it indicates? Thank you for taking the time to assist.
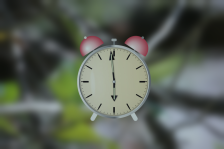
5:59
